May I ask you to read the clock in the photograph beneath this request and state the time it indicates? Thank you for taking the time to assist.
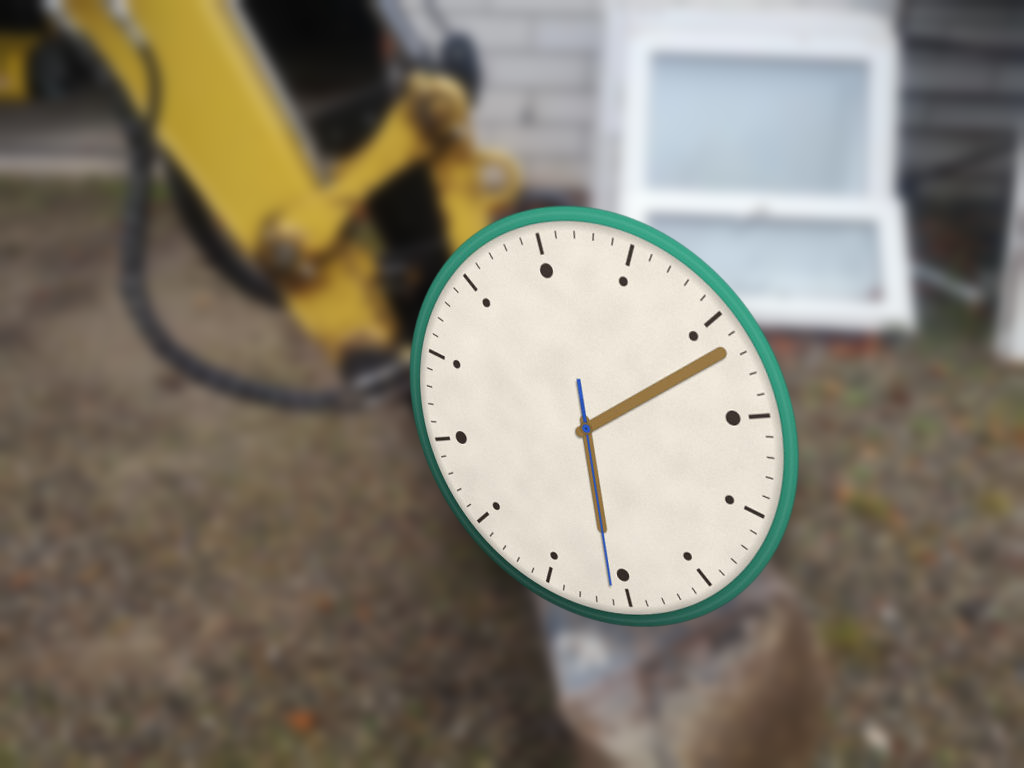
6:11:31
